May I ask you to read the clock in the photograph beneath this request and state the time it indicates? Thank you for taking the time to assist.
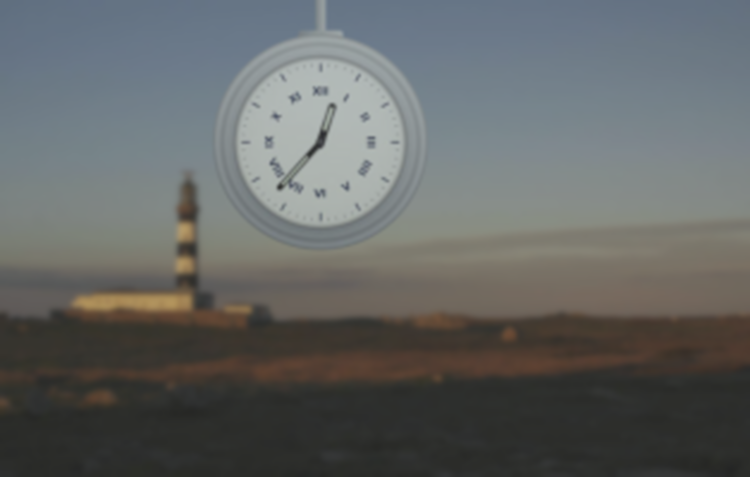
12:37
